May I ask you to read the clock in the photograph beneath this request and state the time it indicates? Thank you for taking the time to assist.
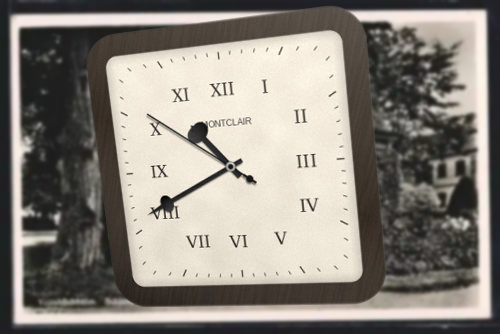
10:40:51
